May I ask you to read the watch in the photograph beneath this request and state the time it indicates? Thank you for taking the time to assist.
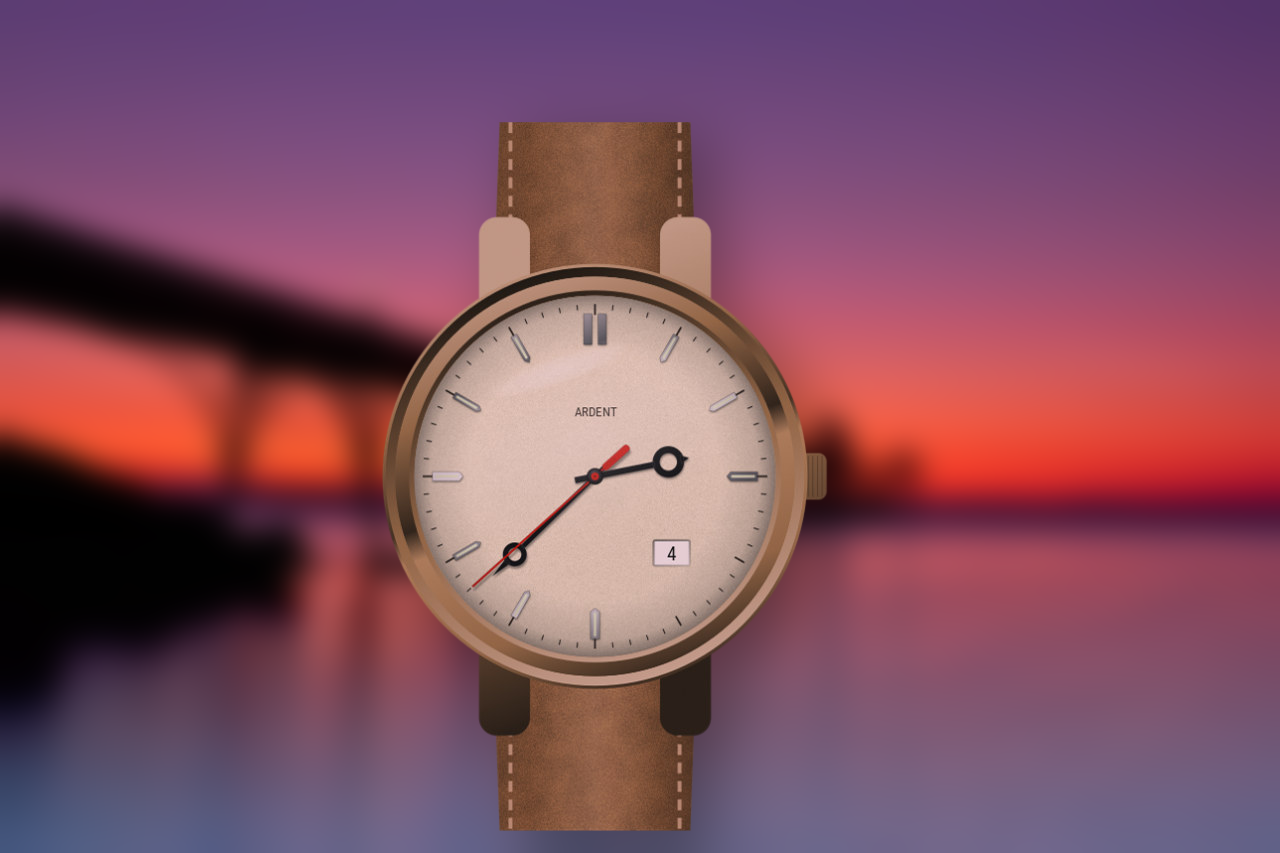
2:37:38
